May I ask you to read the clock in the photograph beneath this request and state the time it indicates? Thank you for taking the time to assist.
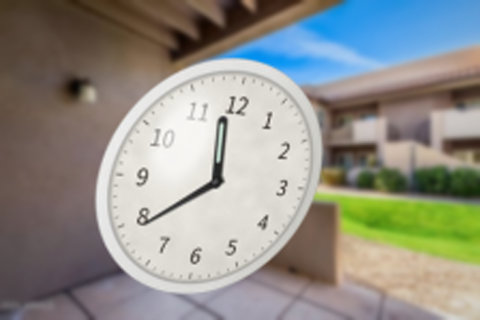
11:39
